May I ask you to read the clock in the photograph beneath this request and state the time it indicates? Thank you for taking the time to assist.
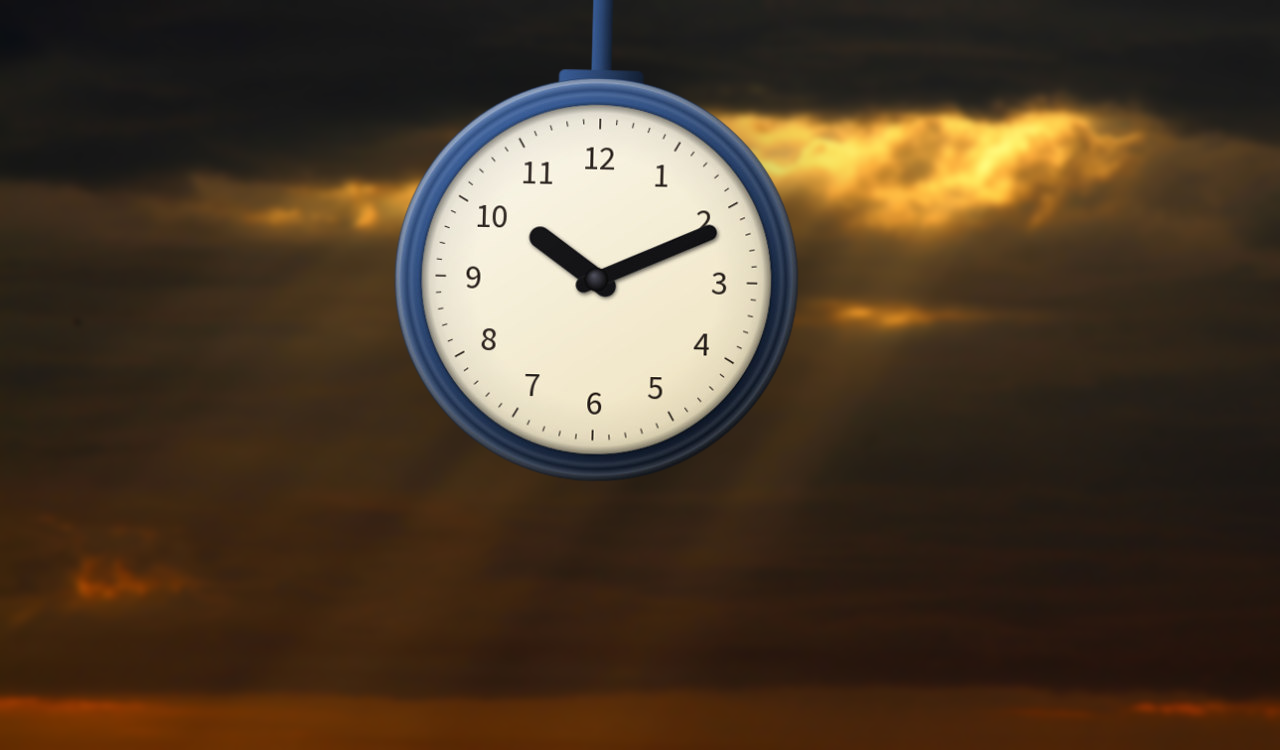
10:11
